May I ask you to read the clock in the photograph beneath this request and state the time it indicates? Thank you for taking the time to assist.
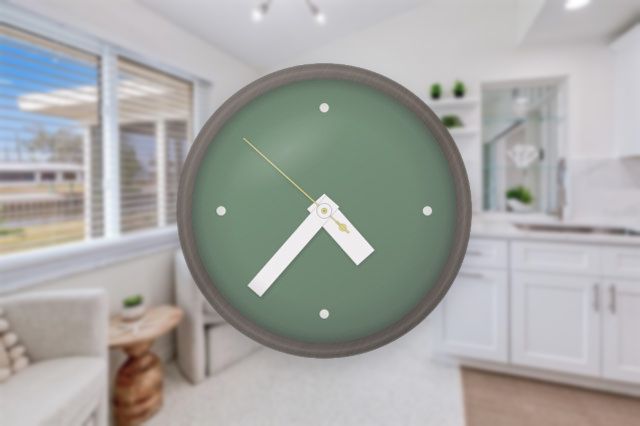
4:36:52
